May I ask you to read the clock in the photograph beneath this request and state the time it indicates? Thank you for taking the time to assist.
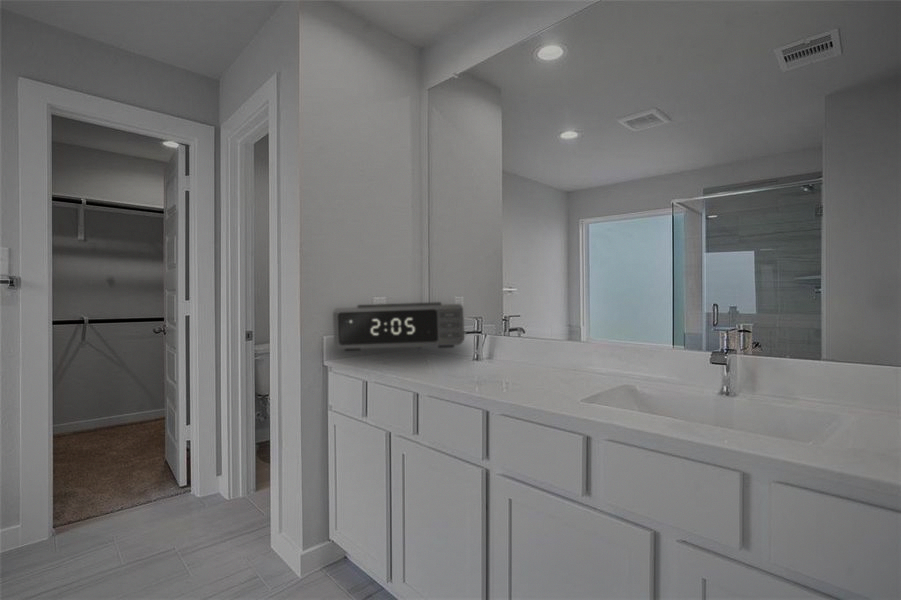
2:05
